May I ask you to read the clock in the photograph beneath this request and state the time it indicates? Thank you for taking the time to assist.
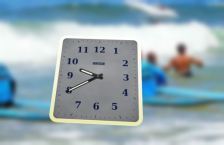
9:40
